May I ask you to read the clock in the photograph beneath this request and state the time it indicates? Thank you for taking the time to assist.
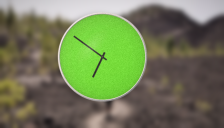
6:51
